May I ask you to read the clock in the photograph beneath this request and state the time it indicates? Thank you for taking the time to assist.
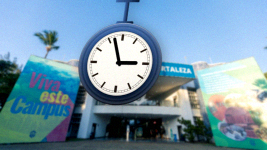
2:57
